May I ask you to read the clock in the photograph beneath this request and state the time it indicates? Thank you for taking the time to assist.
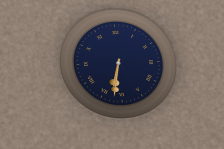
6:32
